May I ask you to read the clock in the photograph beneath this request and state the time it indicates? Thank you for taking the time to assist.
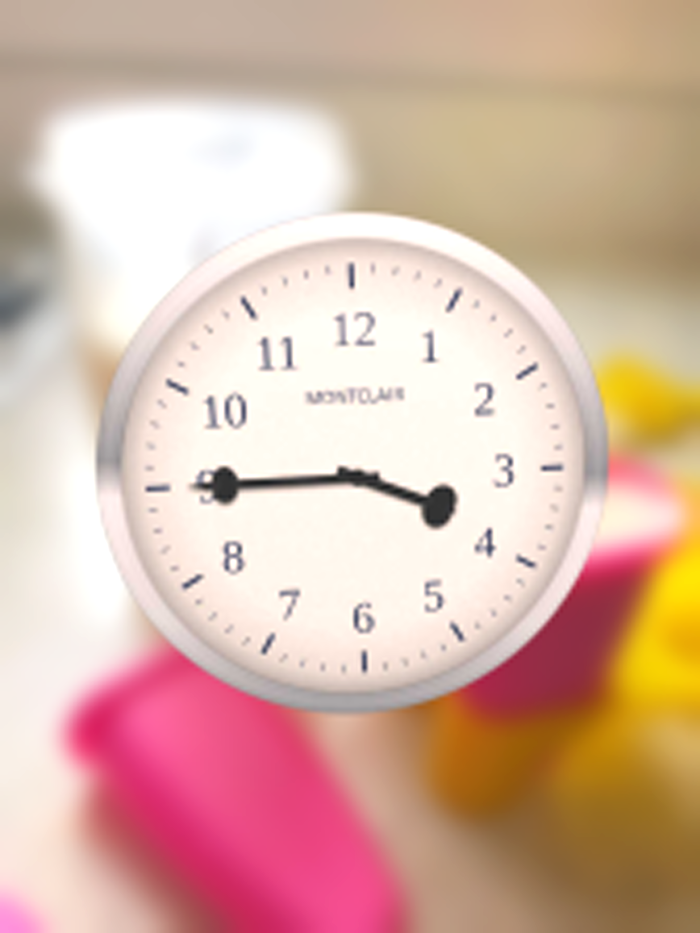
3:45
